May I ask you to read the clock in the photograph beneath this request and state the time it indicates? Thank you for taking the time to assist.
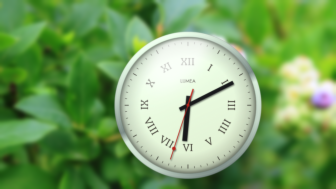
6:10:33
